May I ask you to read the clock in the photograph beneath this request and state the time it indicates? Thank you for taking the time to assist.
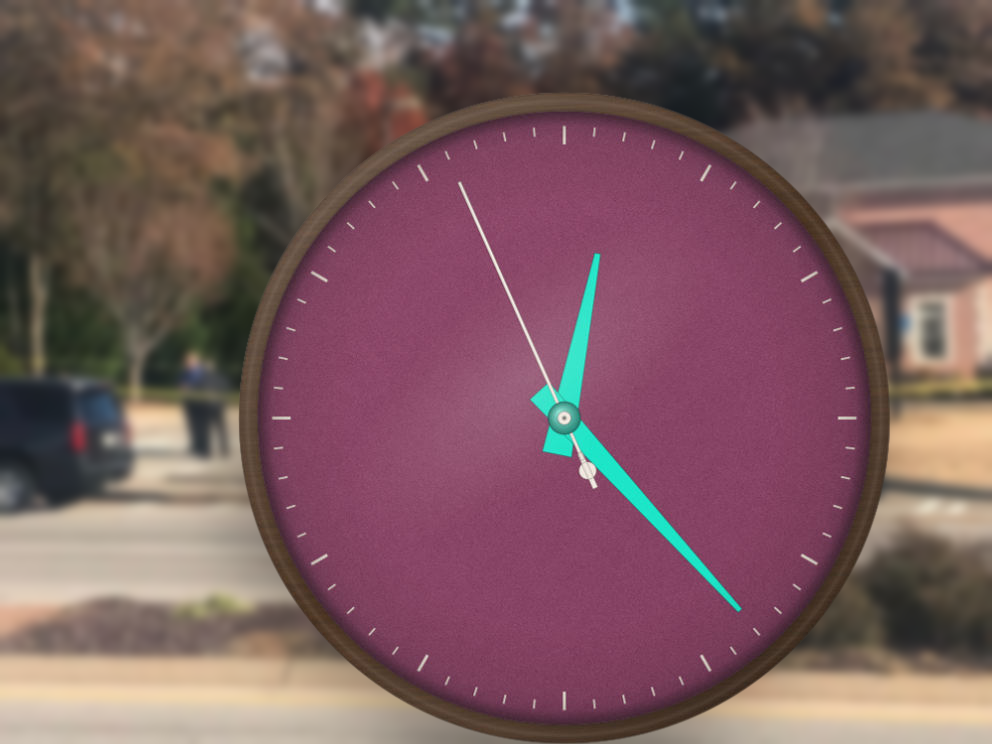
12:22:56
